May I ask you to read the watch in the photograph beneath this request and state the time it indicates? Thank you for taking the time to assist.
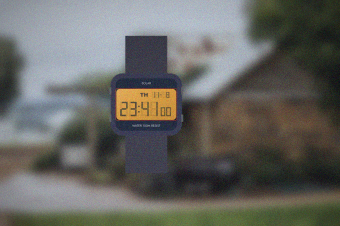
23:41:00
